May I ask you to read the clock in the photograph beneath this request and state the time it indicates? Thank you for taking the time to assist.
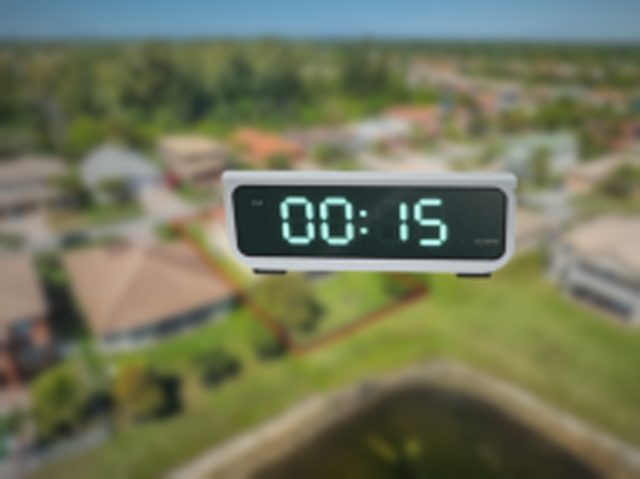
0:15
